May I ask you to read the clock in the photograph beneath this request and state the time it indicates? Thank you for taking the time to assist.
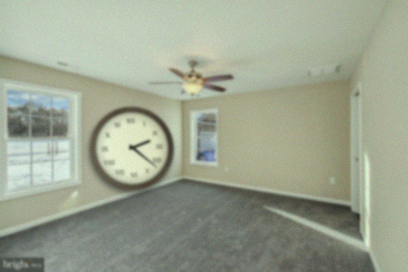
2:22
